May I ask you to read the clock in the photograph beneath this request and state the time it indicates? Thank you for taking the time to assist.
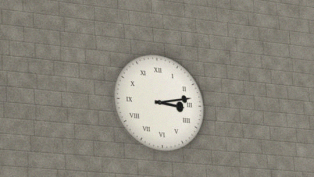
3:13
